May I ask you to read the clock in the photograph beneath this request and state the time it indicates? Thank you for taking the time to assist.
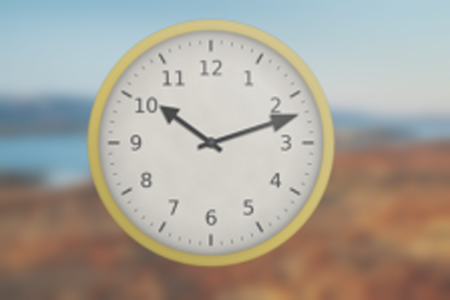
10:12
